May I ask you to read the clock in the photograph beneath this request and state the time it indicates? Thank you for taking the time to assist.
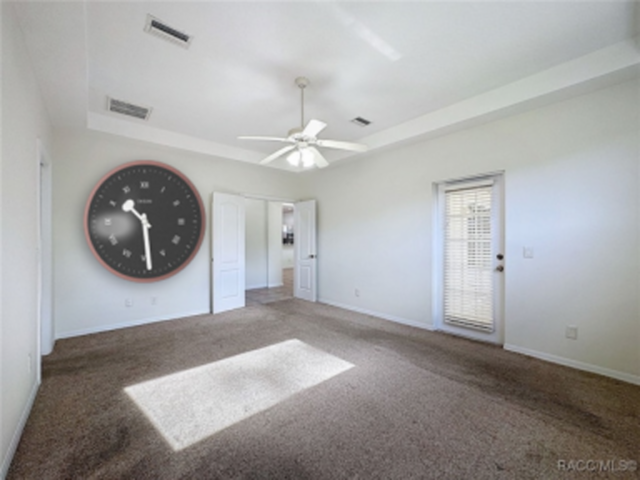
10:29
